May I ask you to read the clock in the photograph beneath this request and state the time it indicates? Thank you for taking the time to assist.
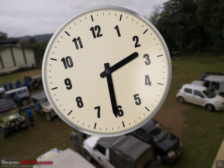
2:31
